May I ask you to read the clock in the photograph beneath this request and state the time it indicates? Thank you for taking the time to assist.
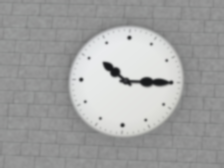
10:15
